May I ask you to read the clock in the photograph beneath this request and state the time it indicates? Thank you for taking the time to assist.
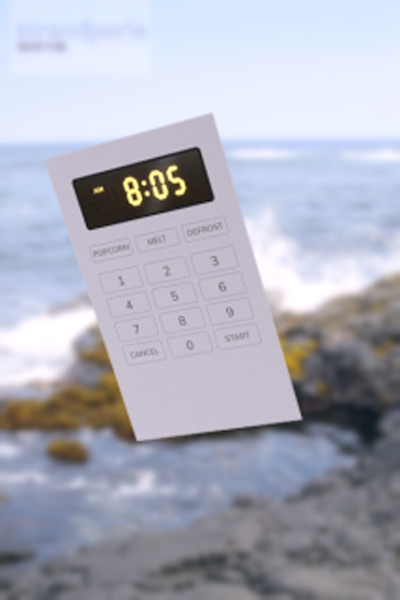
8:05
